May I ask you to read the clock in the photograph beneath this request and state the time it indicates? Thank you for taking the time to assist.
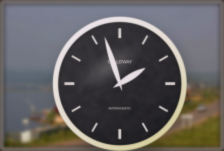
1:57
